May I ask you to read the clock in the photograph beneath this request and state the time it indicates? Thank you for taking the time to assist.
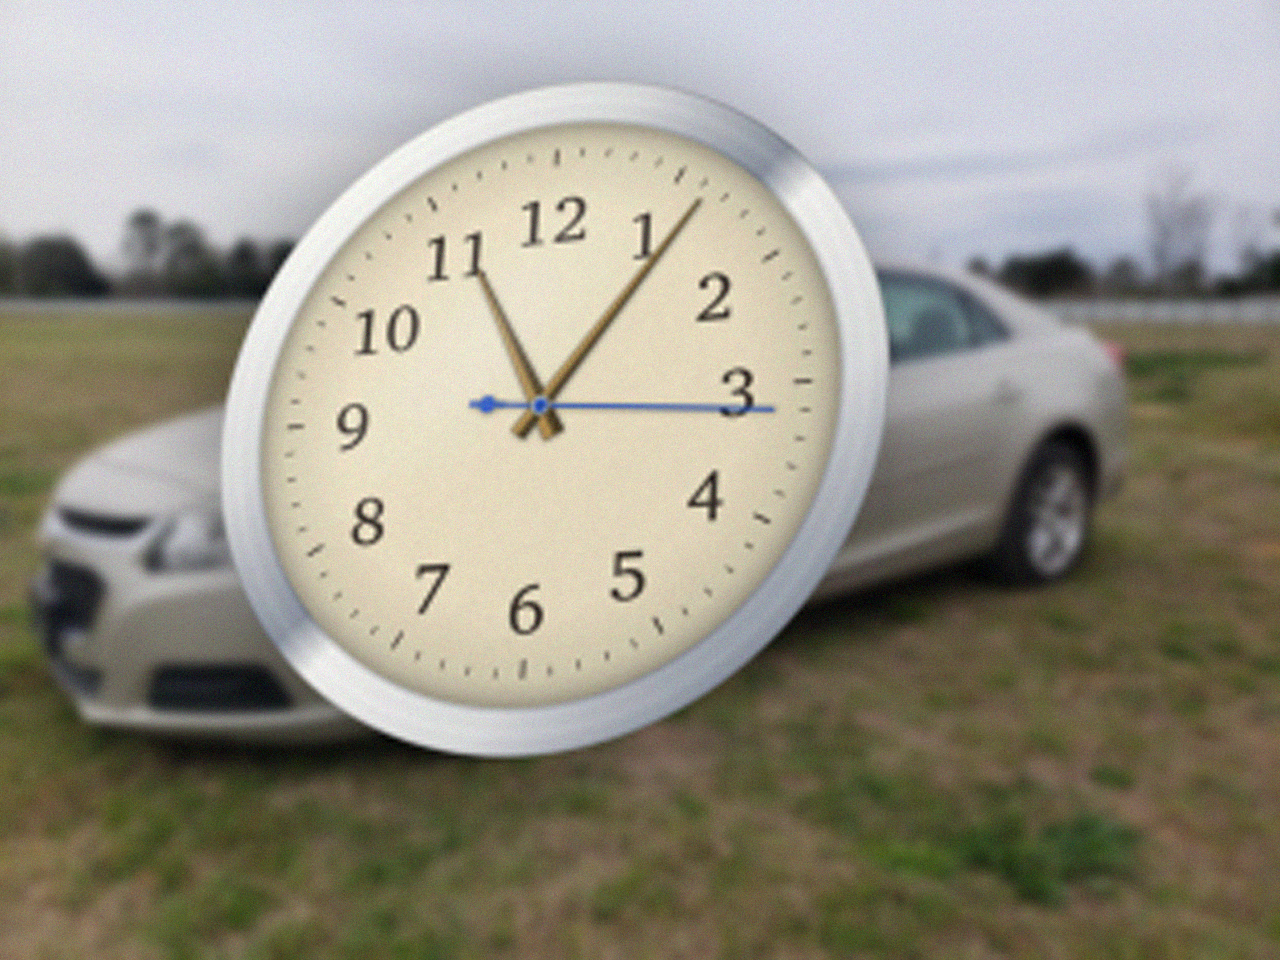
11:06:16
